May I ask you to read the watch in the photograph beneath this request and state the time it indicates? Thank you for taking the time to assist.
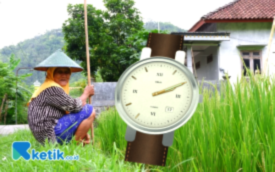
2:10
